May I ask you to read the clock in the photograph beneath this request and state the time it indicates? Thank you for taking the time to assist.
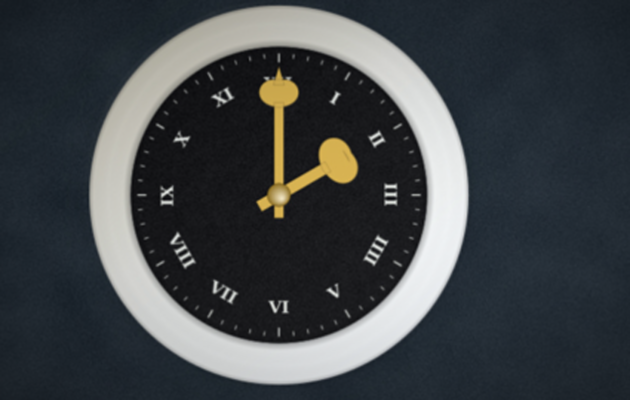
2:00
